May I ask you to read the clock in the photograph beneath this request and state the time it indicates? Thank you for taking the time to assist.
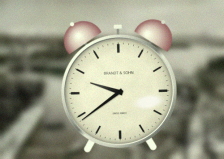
9:39
